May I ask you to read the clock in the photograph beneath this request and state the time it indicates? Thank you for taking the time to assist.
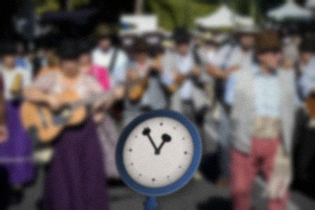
12:54
